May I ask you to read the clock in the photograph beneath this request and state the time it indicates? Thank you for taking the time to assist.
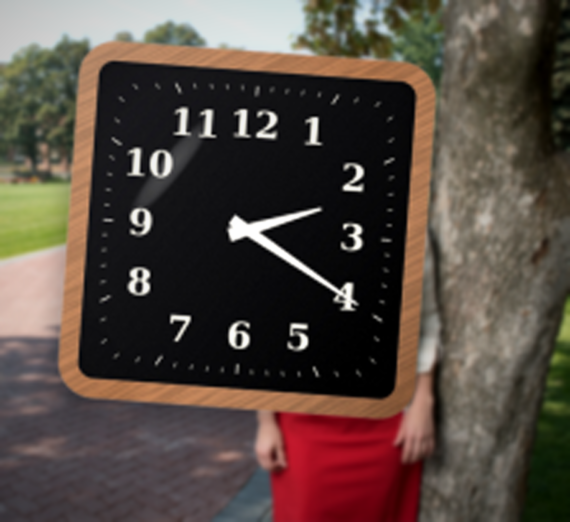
2:20
